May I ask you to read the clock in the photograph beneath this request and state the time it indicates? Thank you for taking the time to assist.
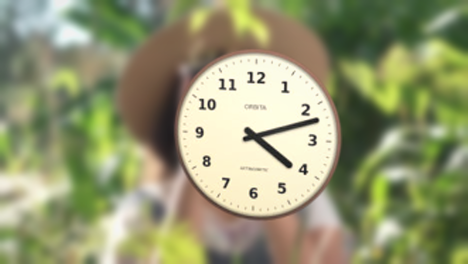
4:12
